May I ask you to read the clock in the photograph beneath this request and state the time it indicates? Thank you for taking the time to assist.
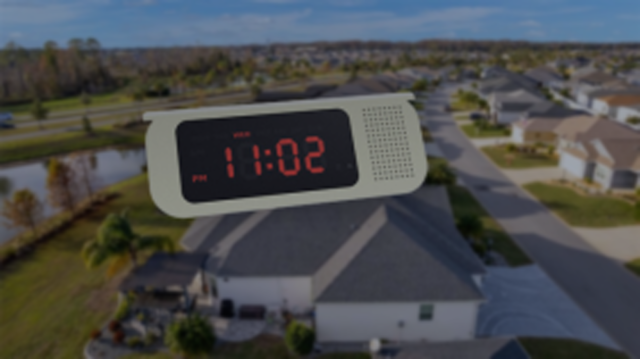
11:02
